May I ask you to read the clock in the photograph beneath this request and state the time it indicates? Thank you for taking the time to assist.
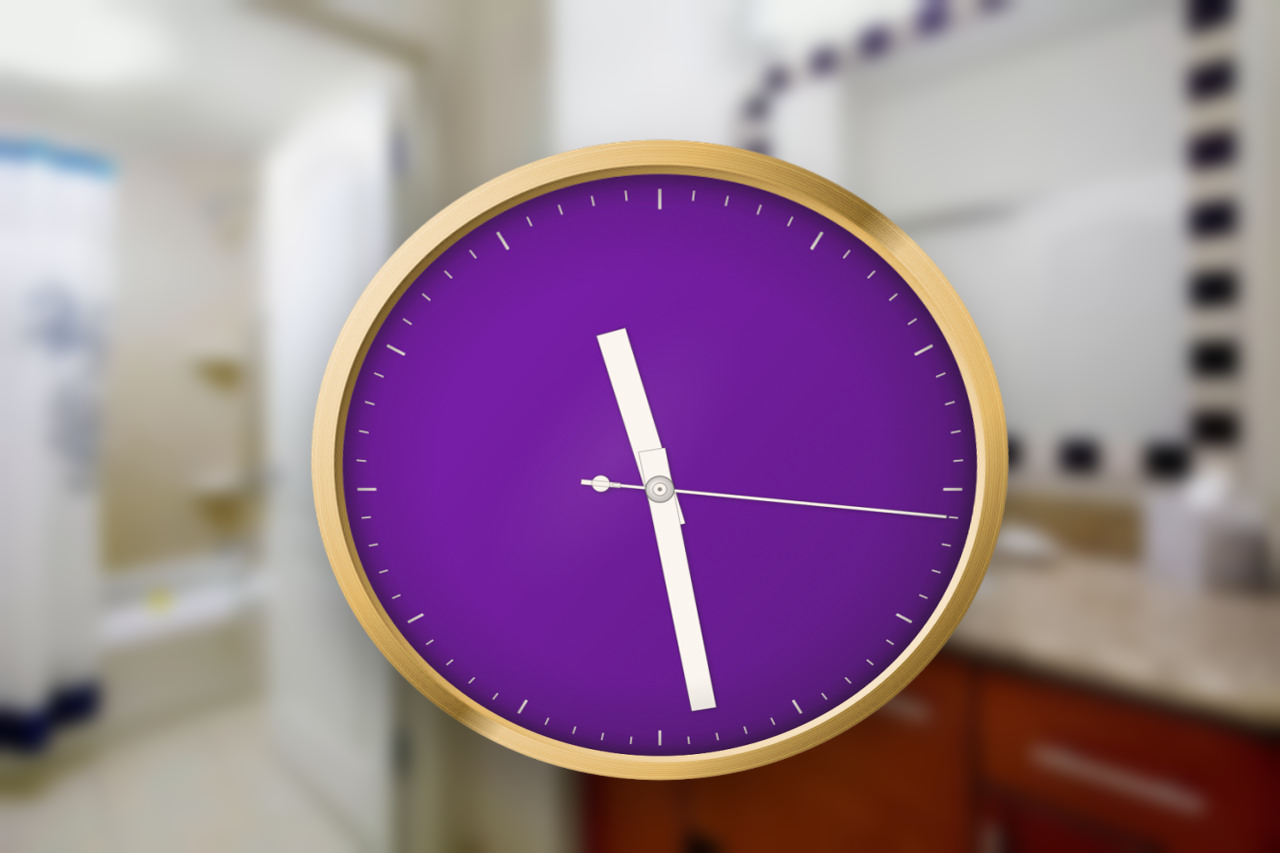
11:28:16
